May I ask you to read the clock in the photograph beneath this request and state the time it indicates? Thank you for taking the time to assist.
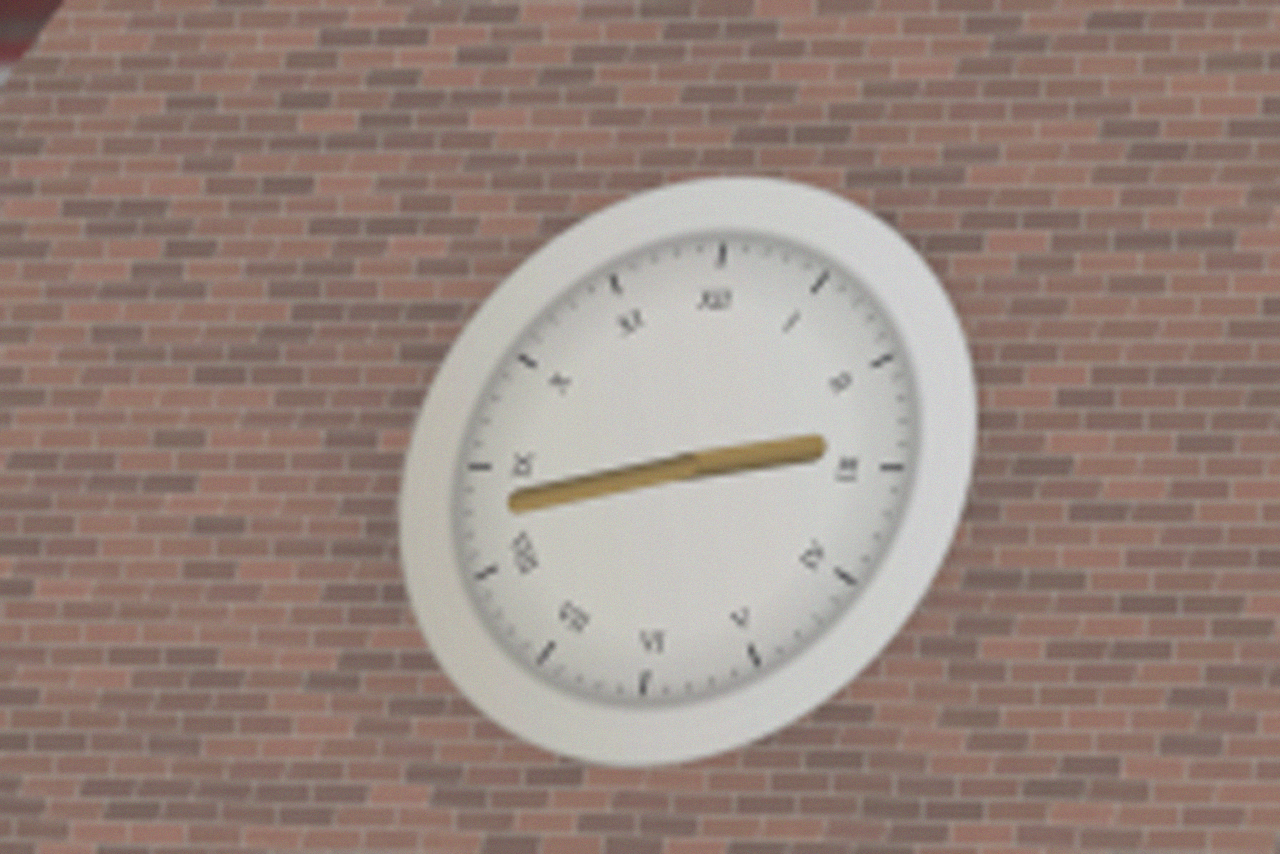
2:43
